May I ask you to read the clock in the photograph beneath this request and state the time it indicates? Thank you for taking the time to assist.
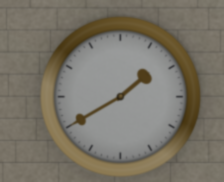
1:40
